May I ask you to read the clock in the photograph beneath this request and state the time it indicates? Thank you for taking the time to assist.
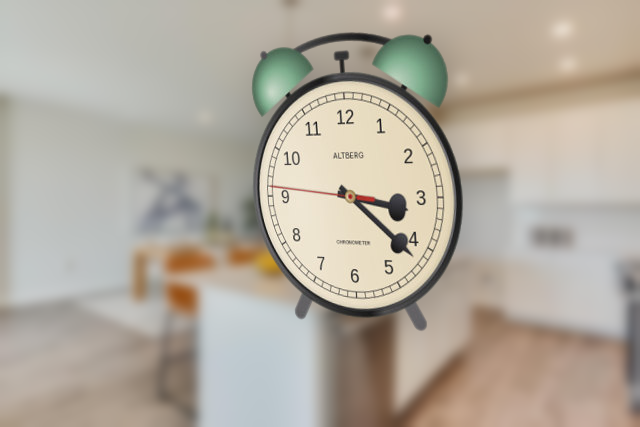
3:21:46
